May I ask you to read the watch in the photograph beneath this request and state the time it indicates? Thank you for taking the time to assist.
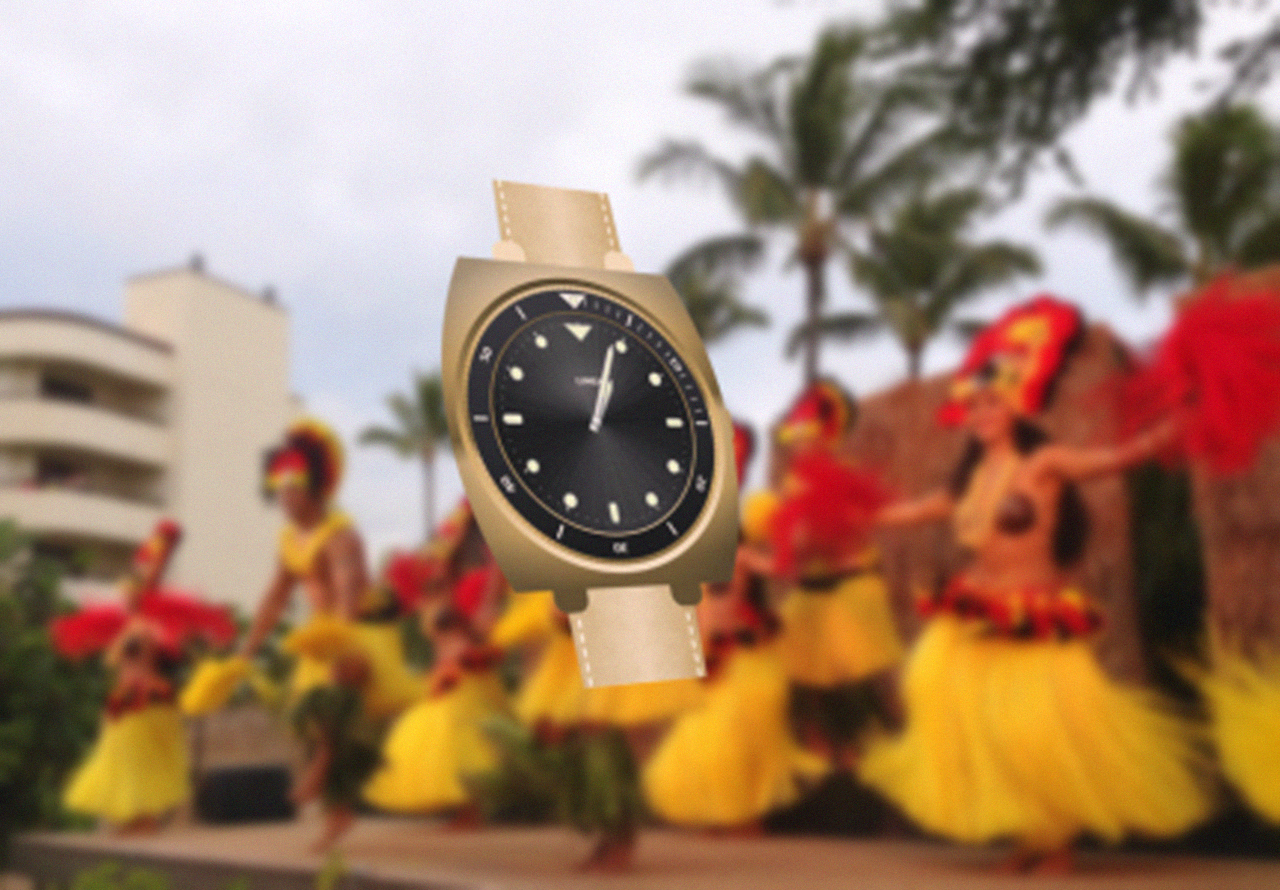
1:04
